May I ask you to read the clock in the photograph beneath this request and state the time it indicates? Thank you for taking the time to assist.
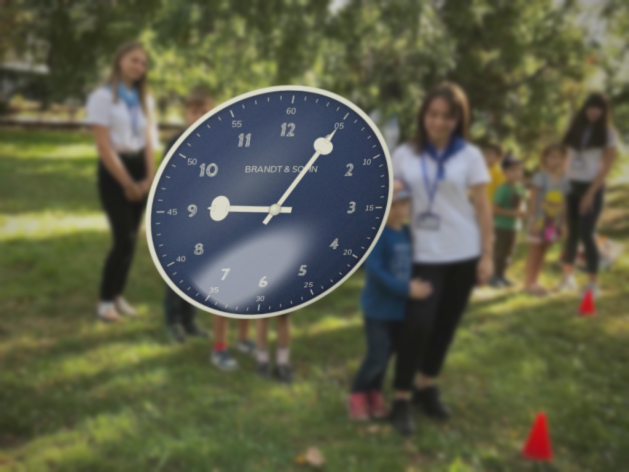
9:05
